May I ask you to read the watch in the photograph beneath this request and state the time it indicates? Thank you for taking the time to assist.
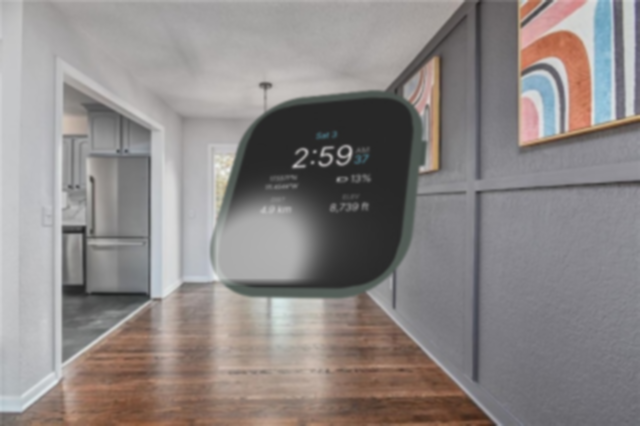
2:59
